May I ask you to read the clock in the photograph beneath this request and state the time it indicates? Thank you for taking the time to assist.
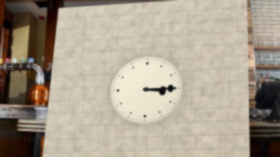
3:15
